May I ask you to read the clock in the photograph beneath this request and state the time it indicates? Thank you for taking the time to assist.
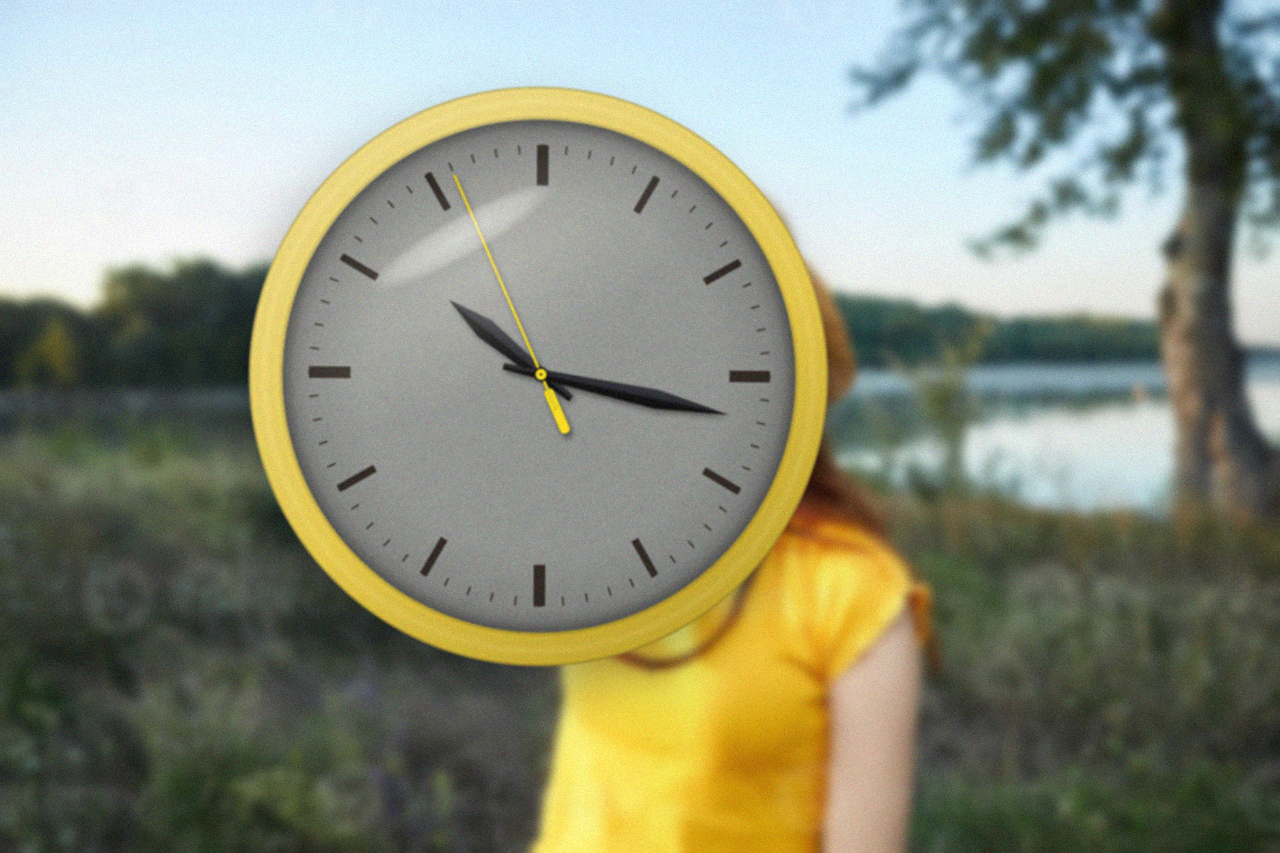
10:16:56
